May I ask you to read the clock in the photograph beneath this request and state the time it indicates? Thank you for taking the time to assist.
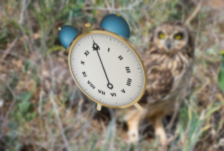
6:00
